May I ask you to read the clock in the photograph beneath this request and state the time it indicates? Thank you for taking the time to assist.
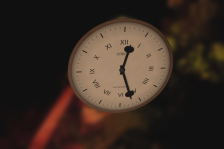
12:27
